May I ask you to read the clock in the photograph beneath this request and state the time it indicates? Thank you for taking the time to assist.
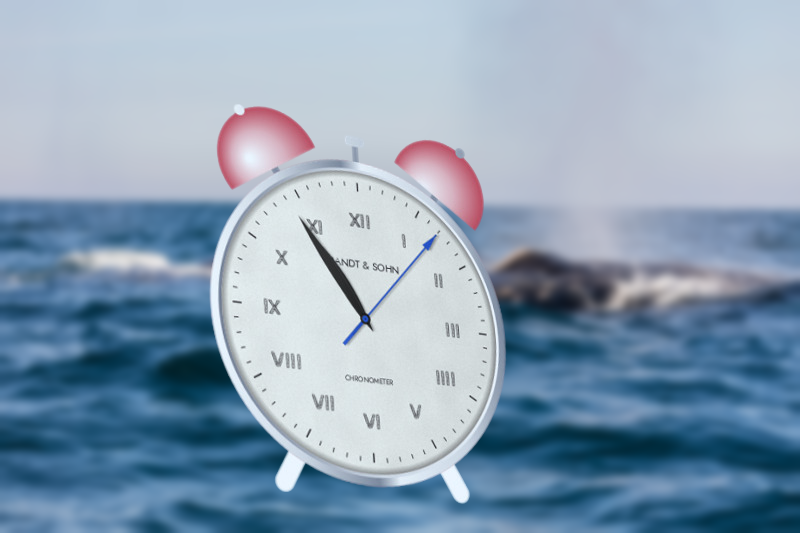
10:54:07
